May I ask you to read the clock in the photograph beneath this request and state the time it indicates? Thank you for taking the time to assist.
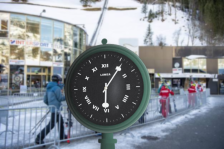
6:06
